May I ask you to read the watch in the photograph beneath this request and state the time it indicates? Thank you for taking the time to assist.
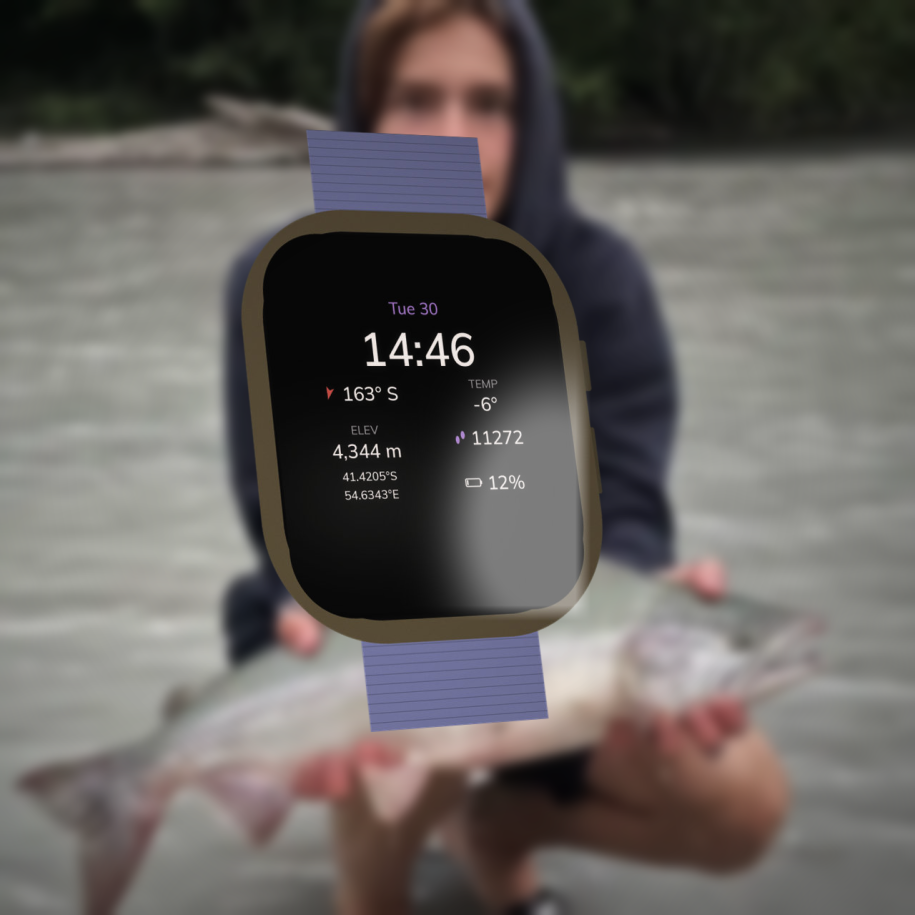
14:46
